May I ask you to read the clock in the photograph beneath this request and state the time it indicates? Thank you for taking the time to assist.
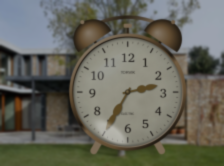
2:35
